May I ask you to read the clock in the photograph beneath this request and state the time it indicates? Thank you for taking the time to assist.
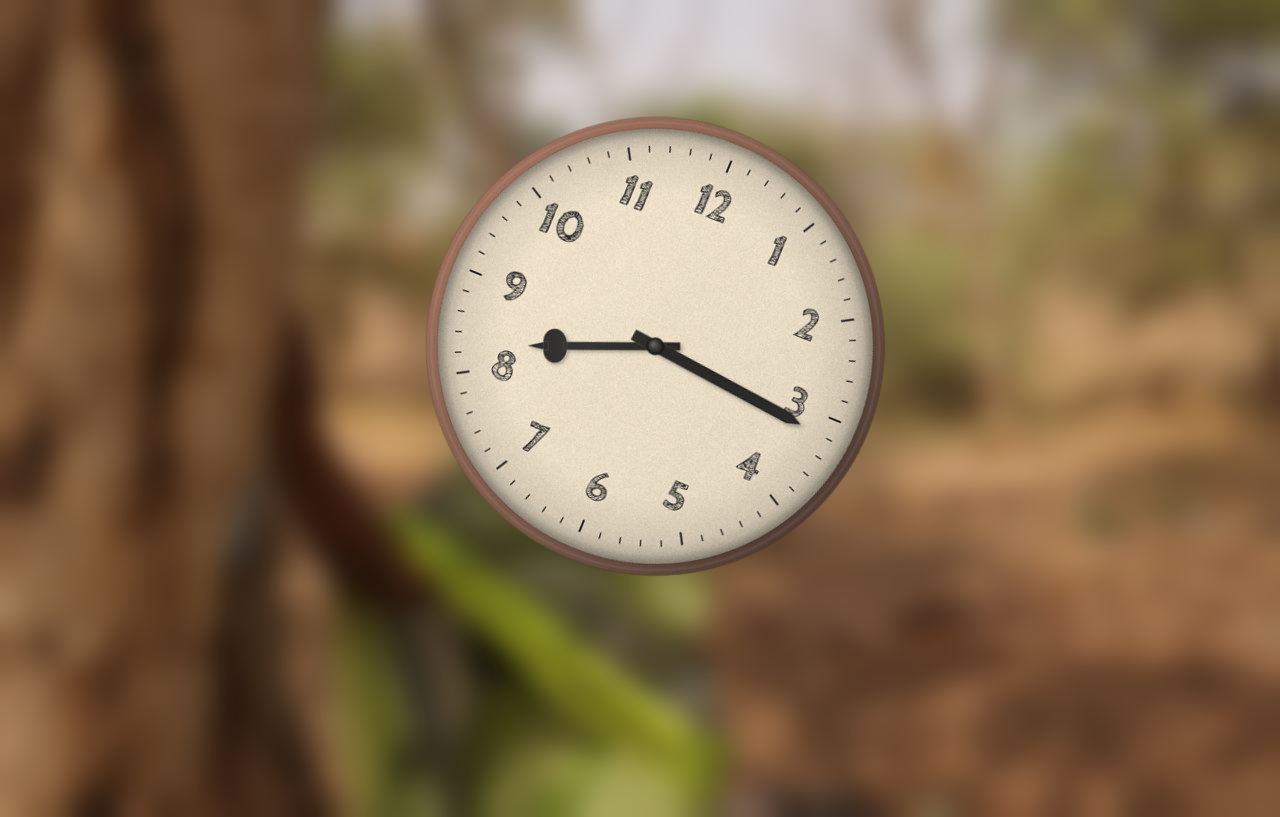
8:16
